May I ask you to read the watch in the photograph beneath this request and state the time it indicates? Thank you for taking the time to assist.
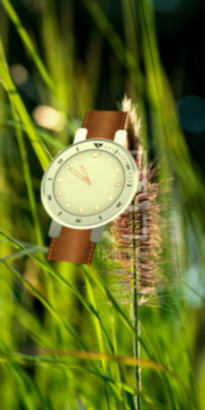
10:50
